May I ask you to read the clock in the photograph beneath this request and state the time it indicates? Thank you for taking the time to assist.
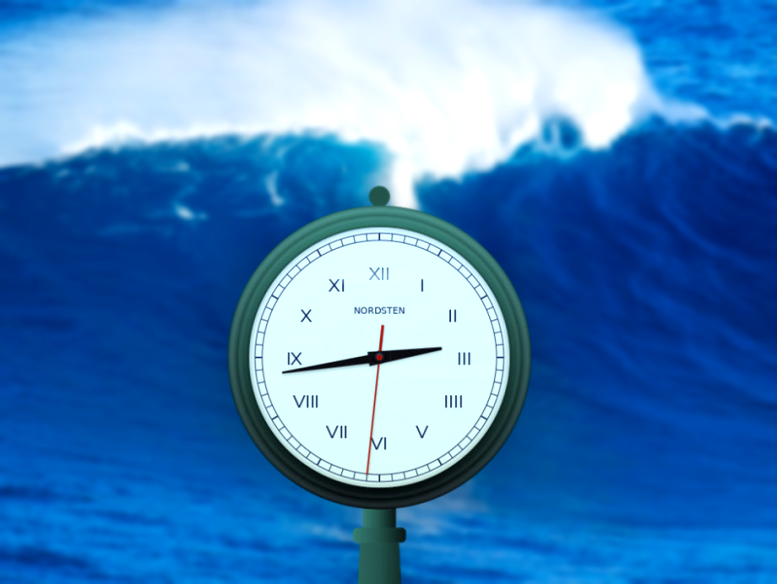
2:43:31
